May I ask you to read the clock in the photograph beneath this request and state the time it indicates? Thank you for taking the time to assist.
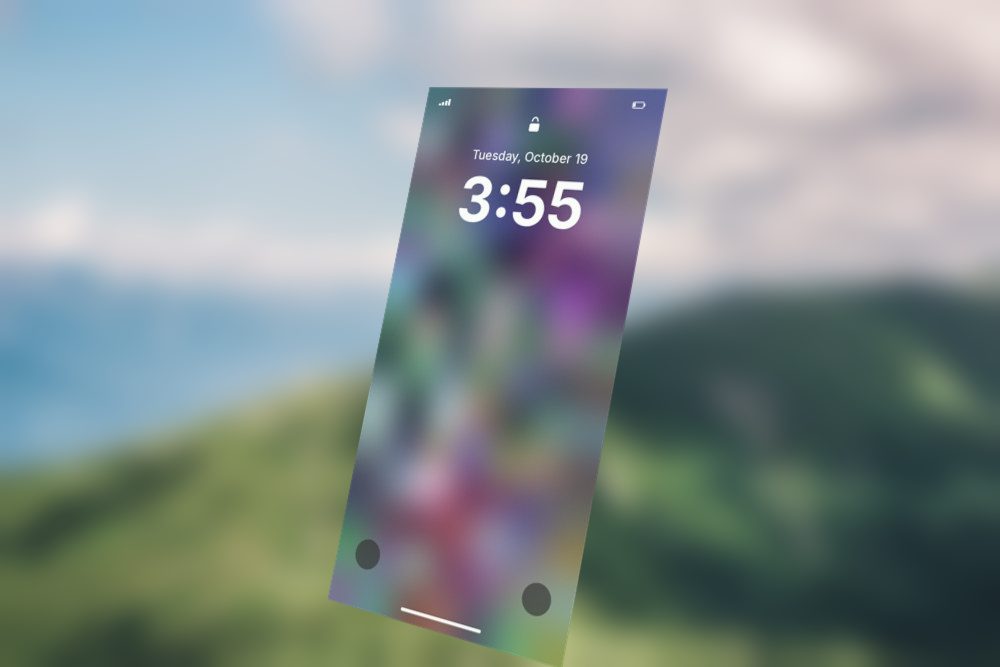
3:55
